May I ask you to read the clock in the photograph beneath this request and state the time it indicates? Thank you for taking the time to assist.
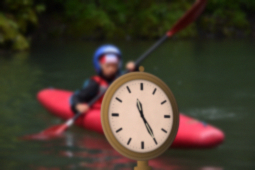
11:25
